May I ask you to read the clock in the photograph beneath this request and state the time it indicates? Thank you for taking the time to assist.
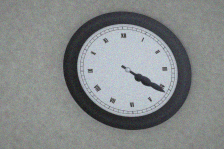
4:21
